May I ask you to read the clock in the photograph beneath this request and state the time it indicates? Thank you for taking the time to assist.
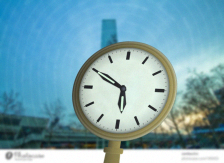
5:50
